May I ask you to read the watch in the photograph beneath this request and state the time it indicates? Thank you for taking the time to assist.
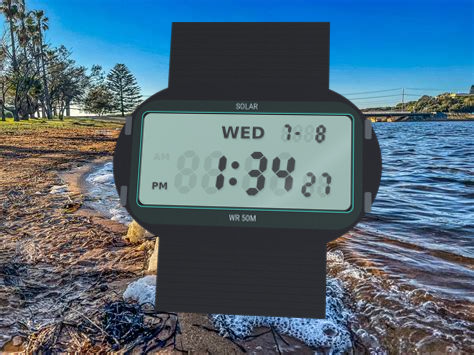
1:34:27
